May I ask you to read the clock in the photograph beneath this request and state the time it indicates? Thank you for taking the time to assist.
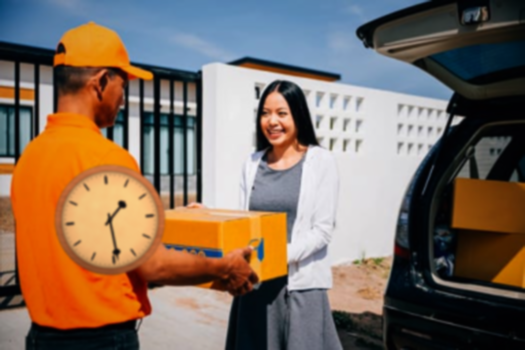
1:29
